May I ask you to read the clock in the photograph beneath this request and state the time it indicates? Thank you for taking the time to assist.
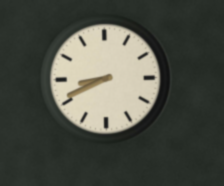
8:41
